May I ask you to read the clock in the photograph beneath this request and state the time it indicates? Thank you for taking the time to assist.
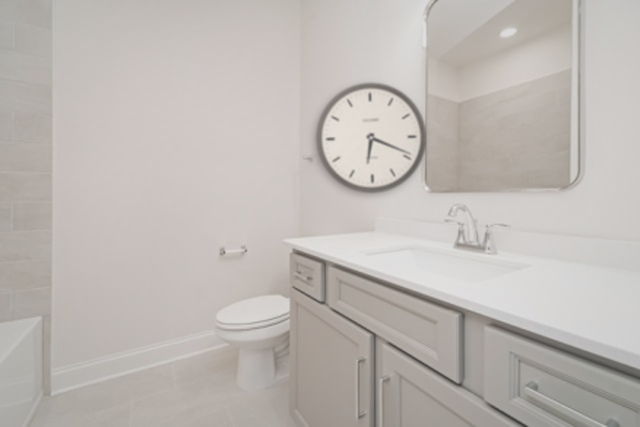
6:19
